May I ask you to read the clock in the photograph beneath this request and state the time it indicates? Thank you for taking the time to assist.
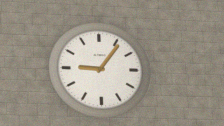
9:06
